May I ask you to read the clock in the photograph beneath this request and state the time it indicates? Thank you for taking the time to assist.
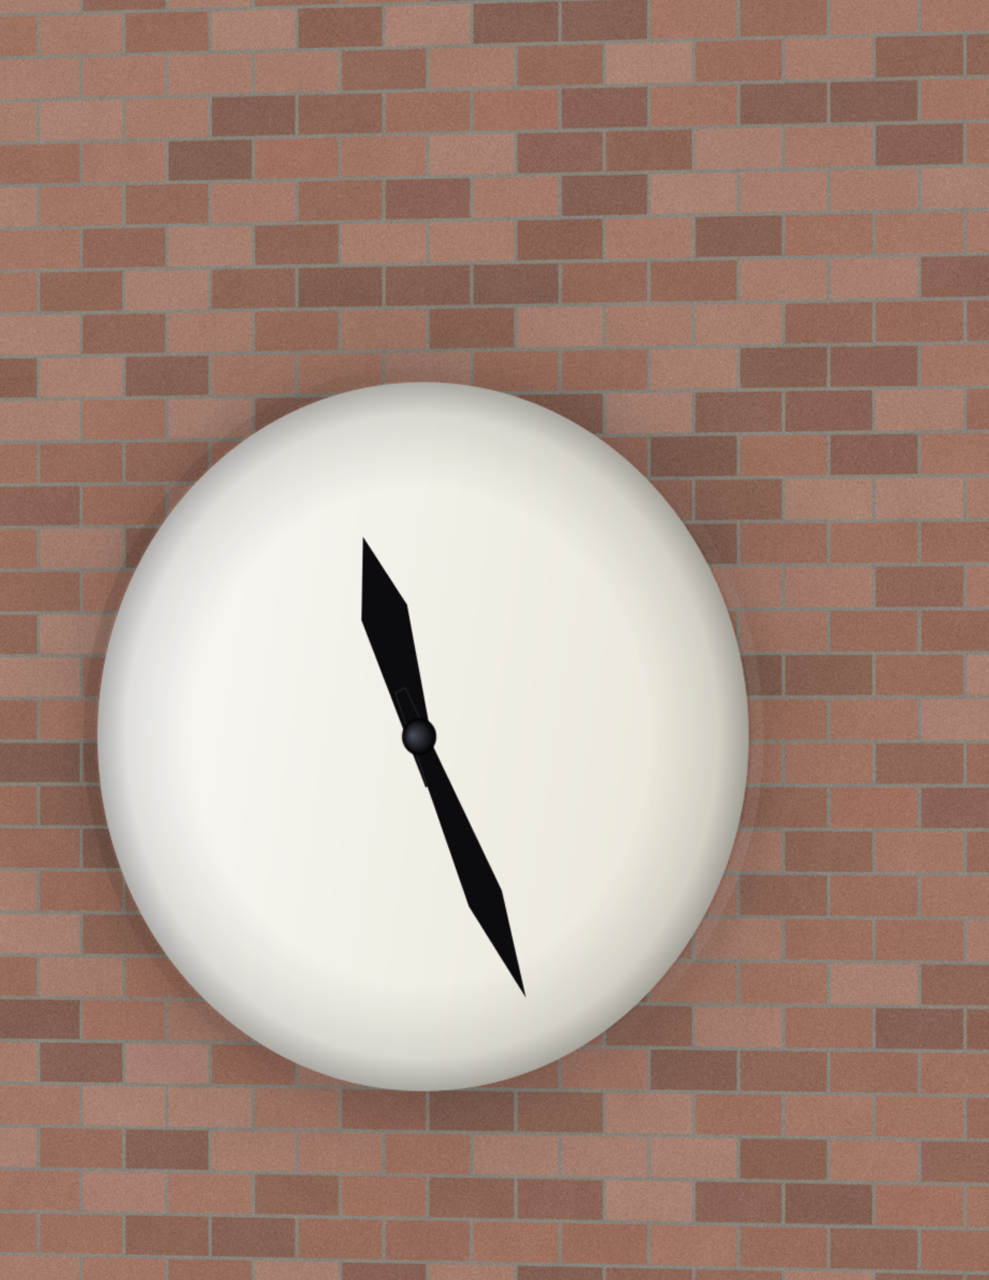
11:26
